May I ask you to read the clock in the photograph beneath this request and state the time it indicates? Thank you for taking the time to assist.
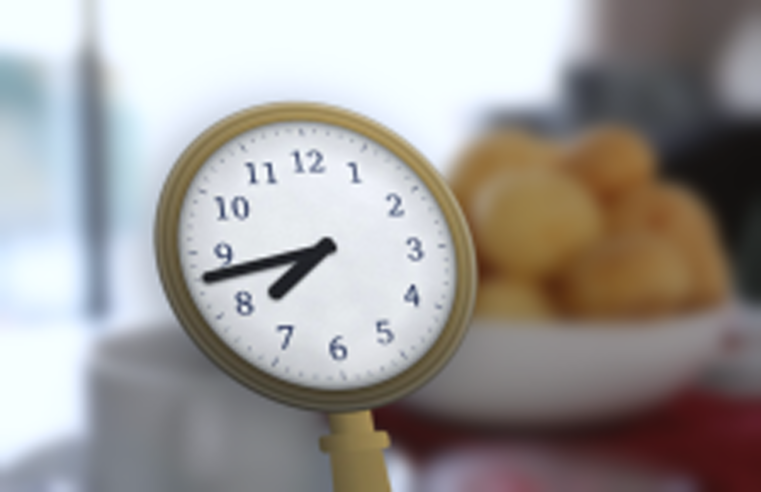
7:43
